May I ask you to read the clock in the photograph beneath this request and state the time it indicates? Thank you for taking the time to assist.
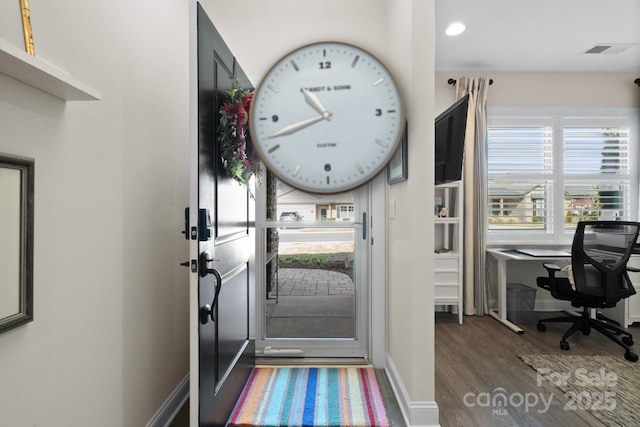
10:42
